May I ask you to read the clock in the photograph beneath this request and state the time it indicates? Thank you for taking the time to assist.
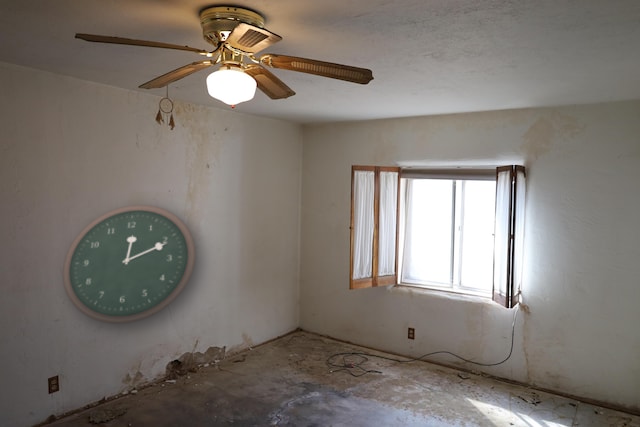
12:11
